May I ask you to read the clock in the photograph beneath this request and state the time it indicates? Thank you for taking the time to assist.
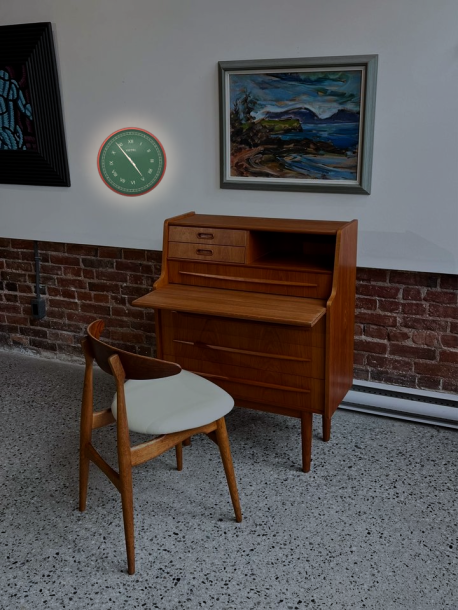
4:54
